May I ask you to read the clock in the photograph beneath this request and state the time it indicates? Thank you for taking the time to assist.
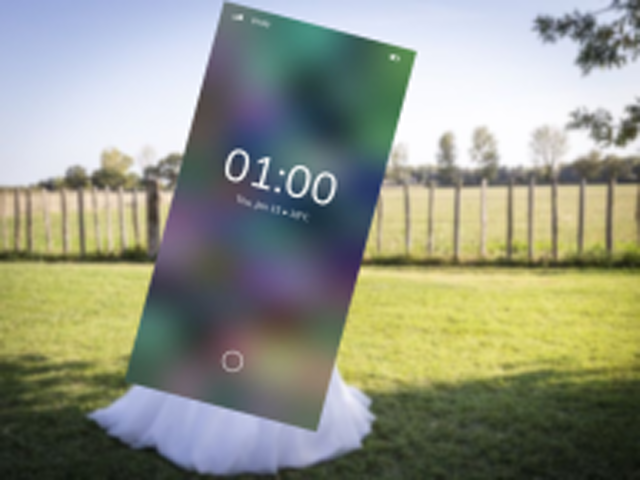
1:00
